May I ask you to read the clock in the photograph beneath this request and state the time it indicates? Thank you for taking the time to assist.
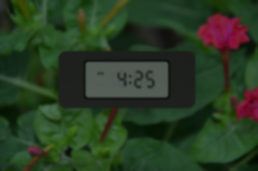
4:25
